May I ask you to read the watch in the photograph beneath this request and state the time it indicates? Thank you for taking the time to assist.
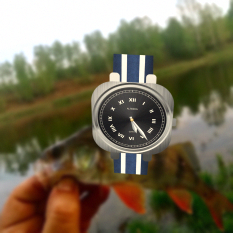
5:24
